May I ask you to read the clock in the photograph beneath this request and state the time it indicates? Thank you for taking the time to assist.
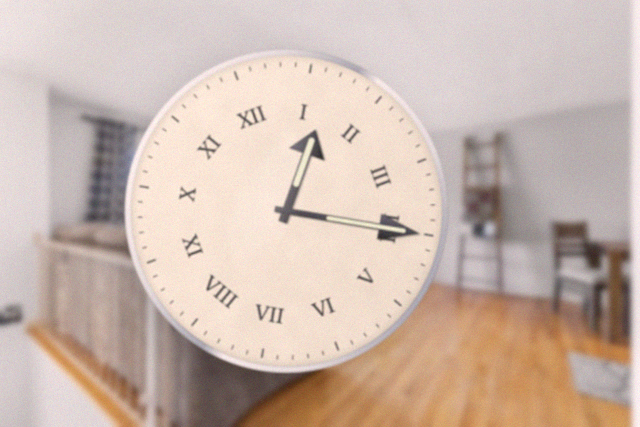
1:20
